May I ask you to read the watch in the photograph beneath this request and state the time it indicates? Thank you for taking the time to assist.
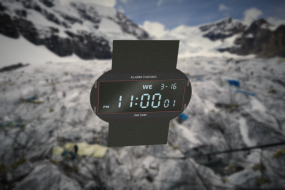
11:00:01
